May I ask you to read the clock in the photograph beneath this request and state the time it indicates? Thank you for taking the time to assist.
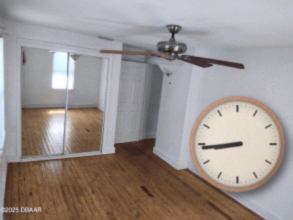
8:44
